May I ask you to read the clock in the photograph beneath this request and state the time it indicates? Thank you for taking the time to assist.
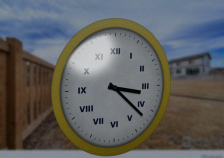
3:22
